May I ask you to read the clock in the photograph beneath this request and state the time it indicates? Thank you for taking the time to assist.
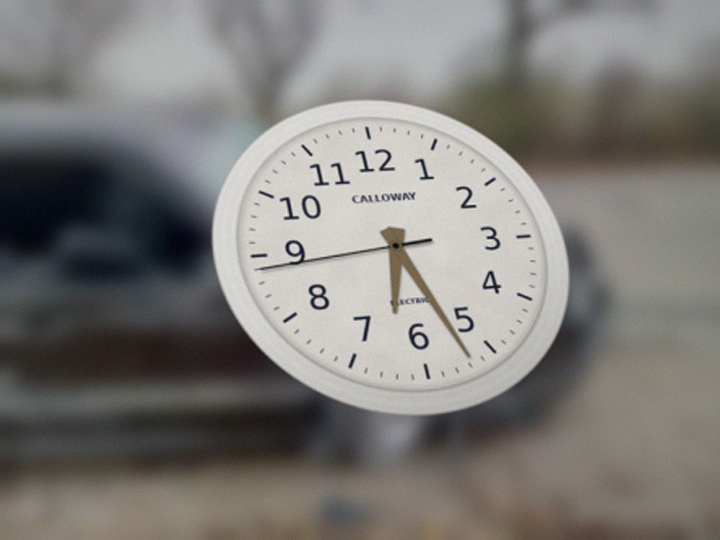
6:26:44
